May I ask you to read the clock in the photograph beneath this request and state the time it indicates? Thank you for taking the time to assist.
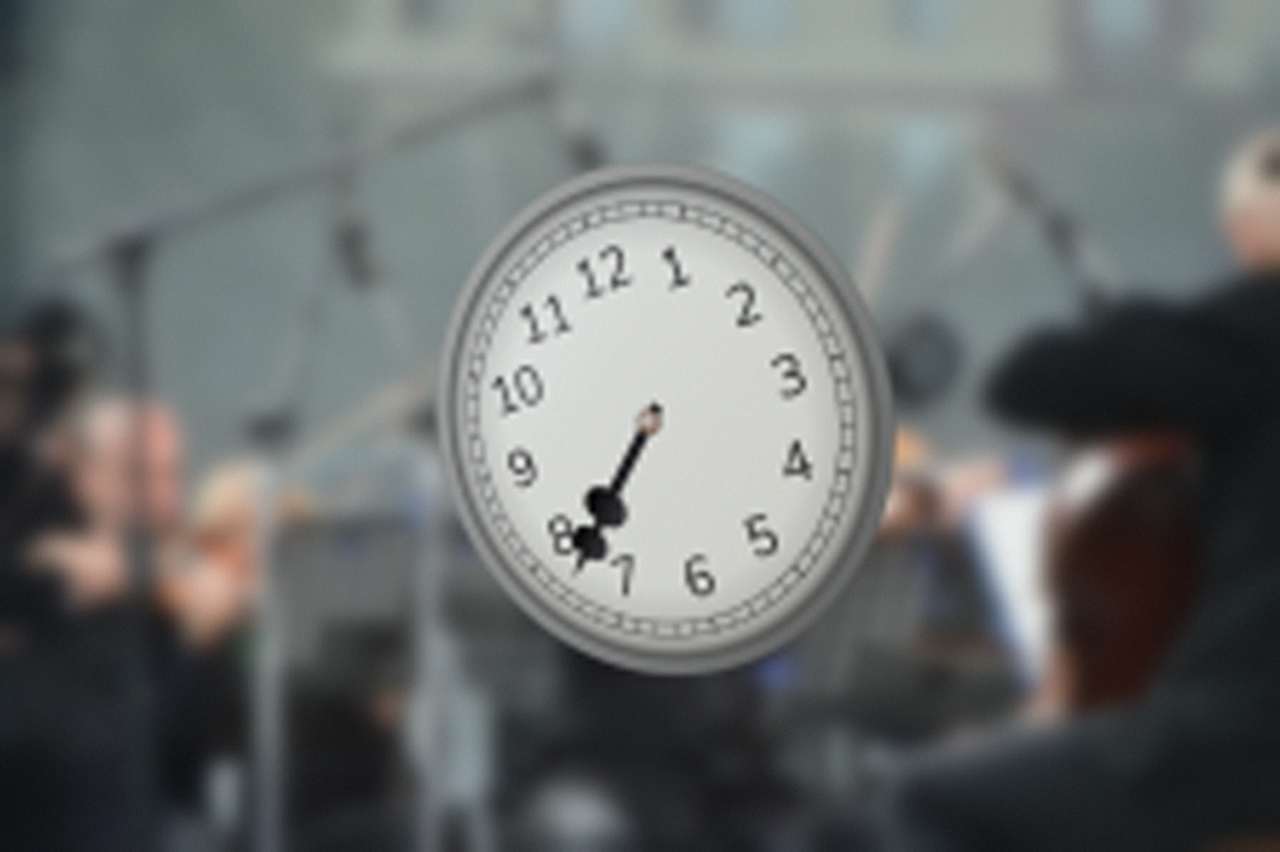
7:38
